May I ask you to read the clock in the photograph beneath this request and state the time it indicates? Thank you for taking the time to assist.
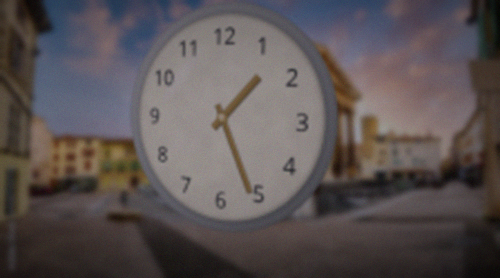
1:26
